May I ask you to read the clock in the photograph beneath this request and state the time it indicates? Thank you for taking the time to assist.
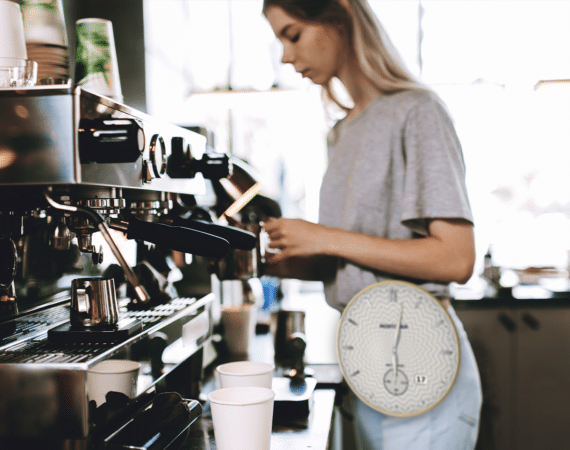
6:02
